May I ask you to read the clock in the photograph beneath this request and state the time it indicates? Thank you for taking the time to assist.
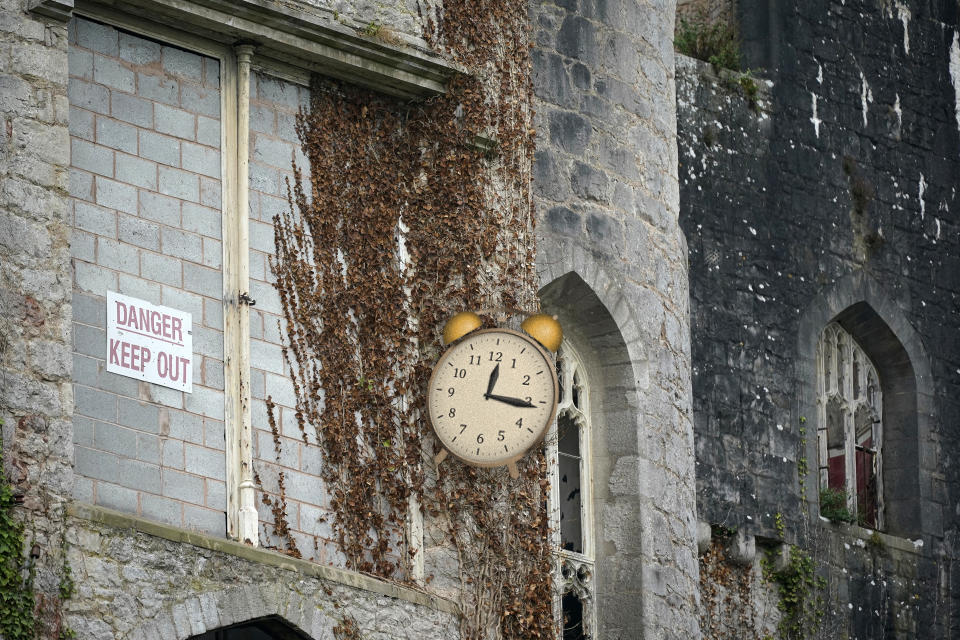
12:16
